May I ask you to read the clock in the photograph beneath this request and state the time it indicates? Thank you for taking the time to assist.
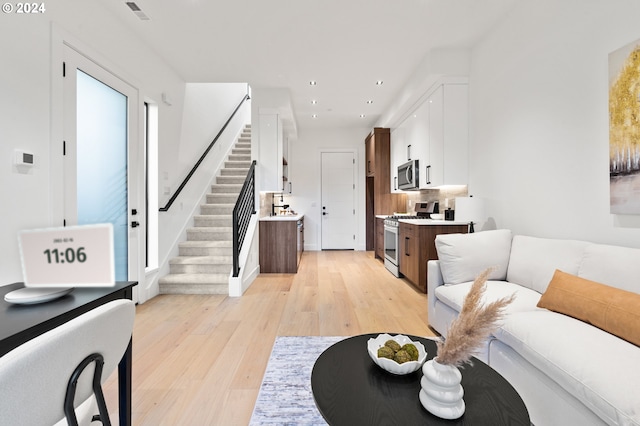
11:06
